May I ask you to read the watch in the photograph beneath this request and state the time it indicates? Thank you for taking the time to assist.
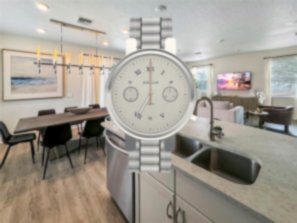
7:00
